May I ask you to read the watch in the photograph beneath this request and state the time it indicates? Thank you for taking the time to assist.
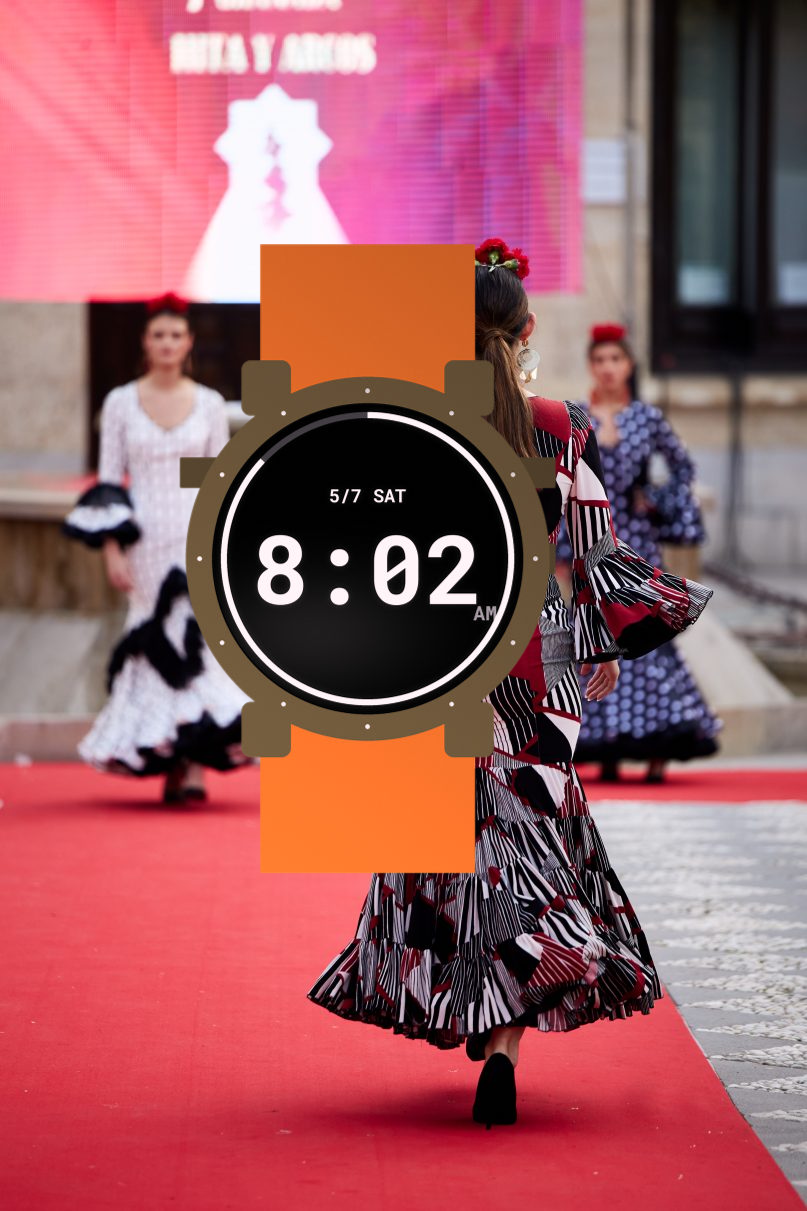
8:02
